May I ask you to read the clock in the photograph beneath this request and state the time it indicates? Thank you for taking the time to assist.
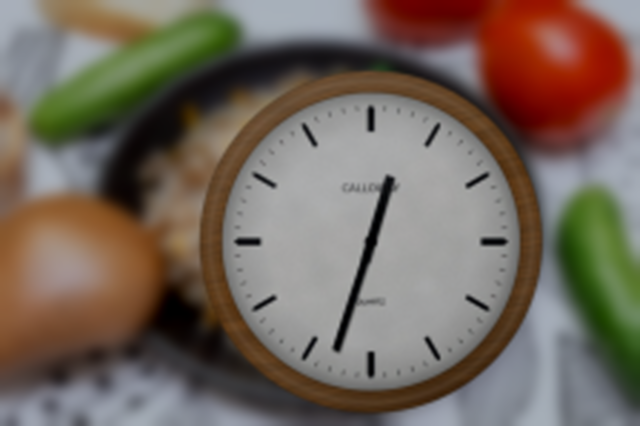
12:33
